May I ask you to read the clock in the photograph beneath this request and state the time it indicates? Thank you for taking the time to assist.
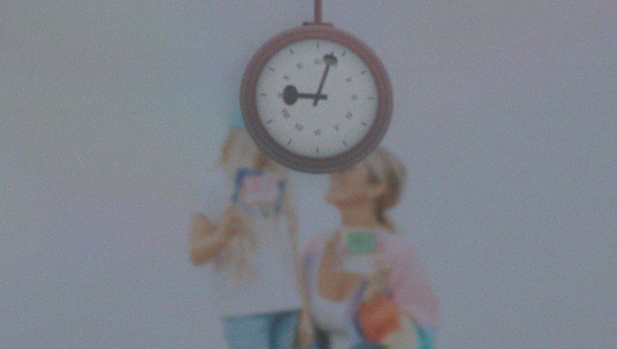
9:03
